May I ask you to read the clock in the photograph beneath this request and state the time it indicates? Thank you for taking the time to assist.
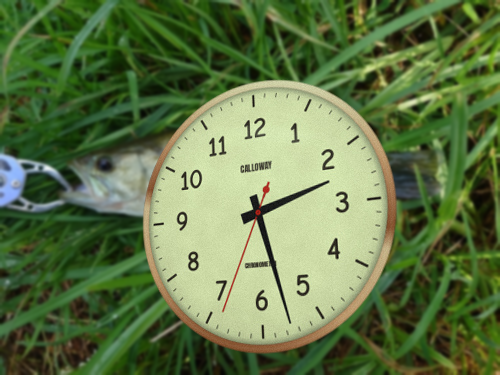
2:27:34
